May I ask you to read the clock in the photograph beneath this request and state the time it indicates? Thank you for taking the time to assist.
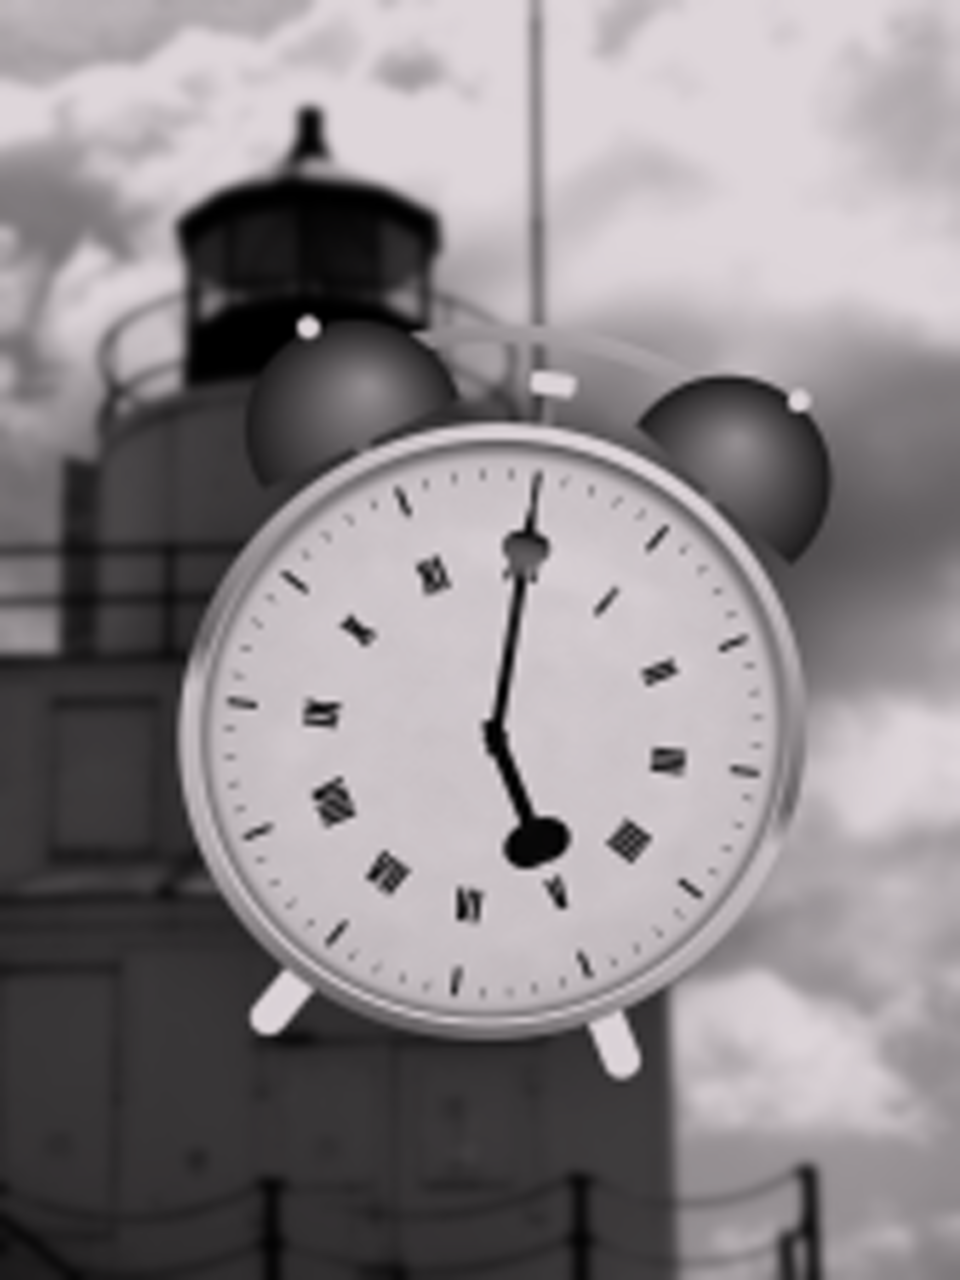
5:00
